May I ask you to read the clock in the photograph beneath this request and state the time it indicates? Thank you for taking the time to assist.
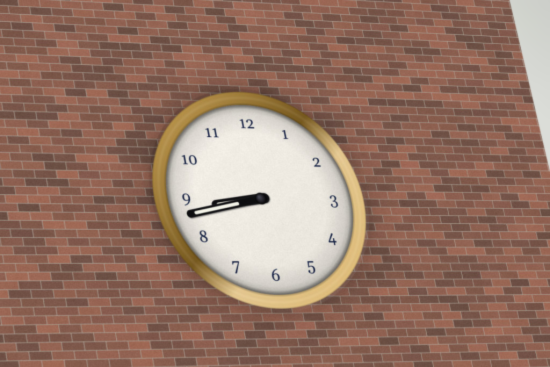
8:43
